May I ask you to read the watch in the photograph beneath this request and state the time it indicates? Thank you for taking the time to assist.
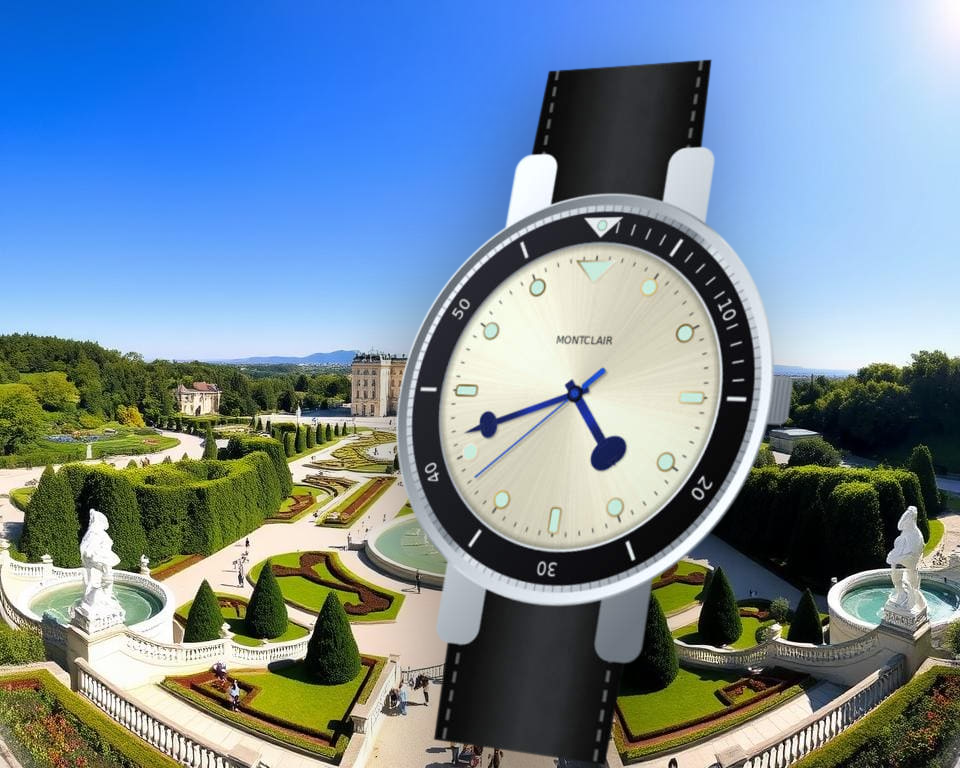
4:41:38
